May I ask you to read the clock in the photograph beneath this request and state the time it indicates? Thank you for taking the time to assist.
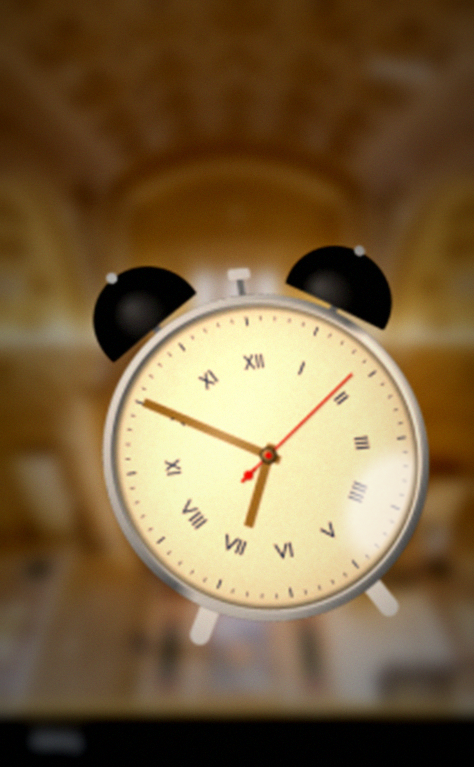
6:50:09
